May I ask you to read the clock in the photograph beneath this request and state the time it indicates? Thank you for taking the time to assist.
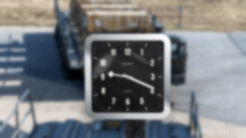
9:19
